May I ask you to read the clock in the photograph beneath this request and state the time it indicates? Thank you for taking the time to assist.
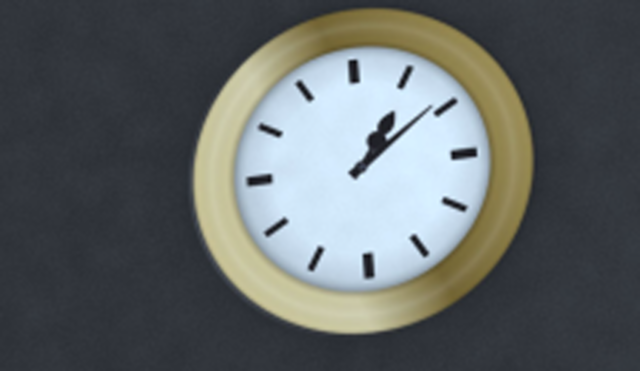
1:09
